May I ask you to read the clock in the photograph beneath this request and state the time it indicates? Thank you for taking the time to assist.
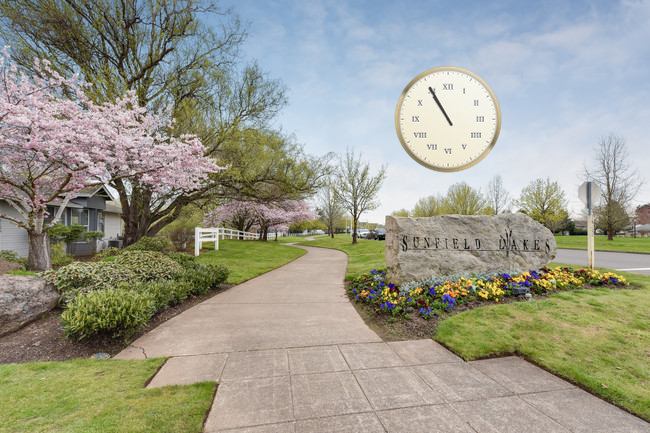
10:55
